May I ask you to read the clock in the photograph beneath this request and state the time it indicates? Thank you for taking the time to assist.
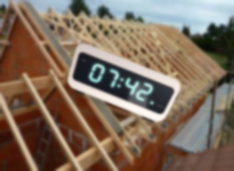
7:42
